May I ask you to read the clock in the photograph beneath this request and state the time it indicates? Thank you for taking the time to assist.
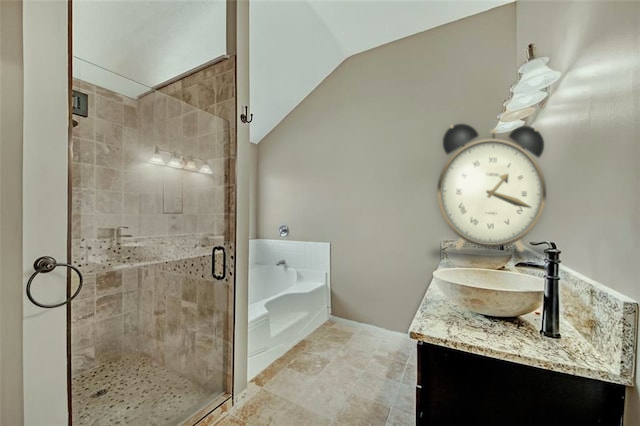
1:18
